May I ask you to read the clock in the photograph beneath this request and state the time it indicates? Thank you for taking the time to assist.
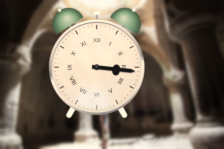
3:16
